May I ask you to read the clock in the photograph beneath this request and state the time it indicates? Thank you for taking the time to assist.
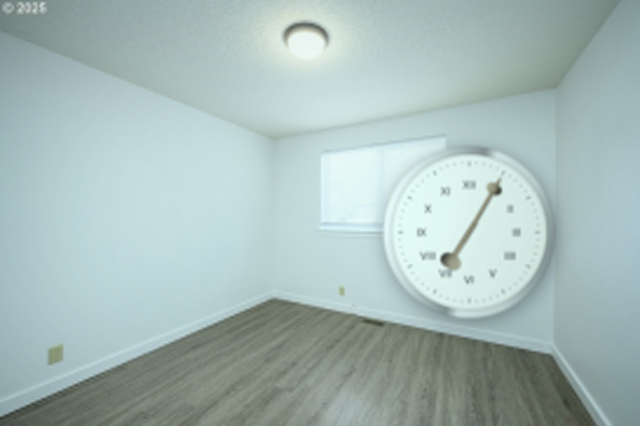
7:05
